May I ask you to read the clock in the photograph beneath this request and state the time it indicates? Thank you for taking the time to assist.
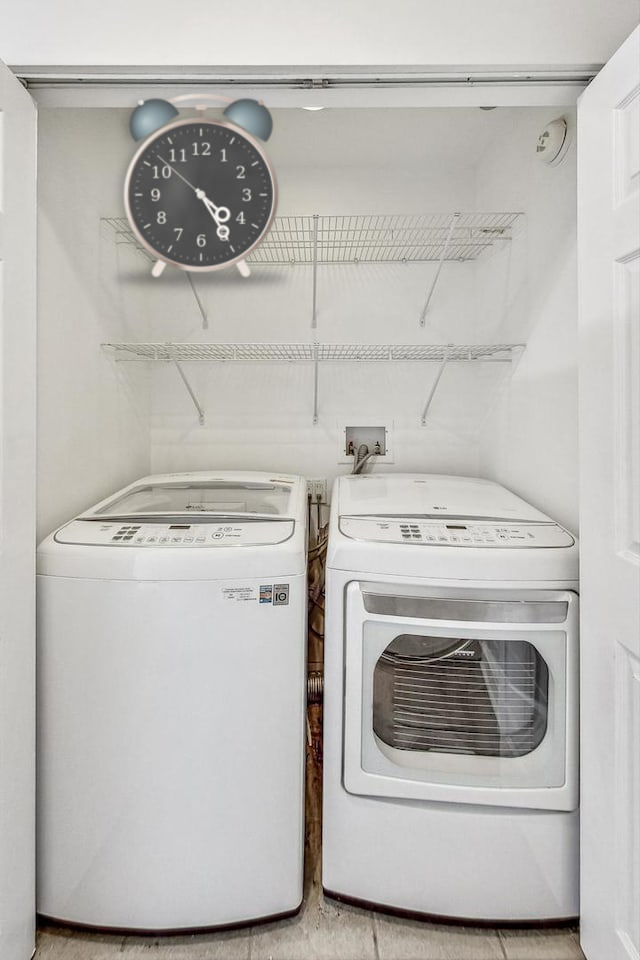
4:24:52
